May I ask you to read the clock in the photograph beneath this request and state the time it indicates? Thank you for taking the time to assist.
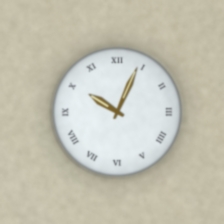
10:04
